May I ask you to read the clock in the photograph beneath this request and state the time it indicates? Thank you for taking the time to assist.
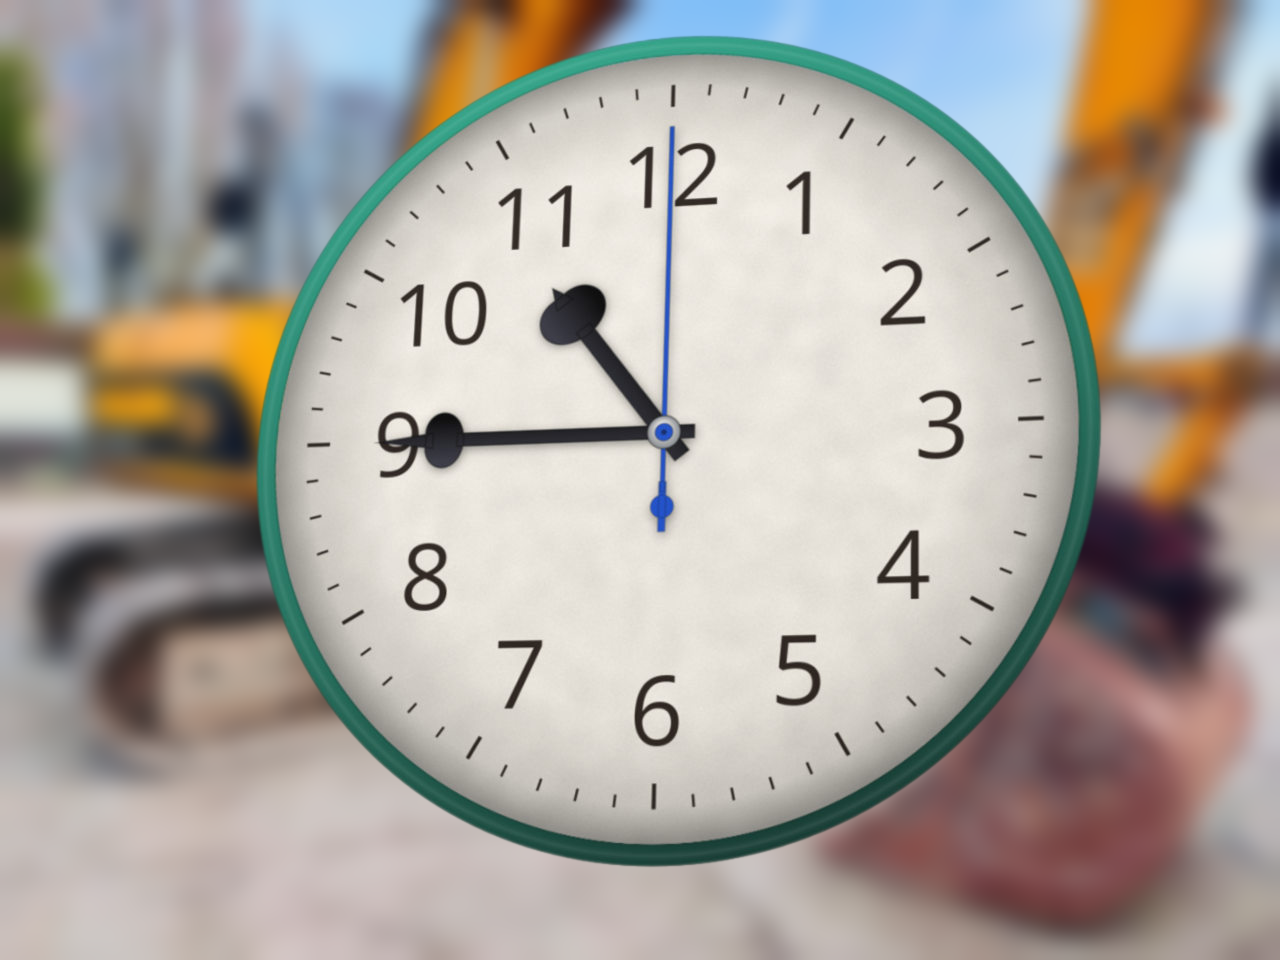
10:45:00
